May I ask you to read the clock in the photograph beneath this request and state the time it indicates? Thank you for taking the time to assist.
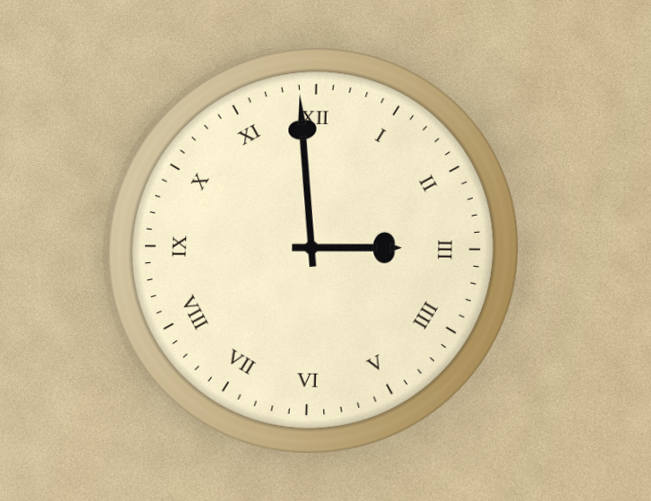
2:59
